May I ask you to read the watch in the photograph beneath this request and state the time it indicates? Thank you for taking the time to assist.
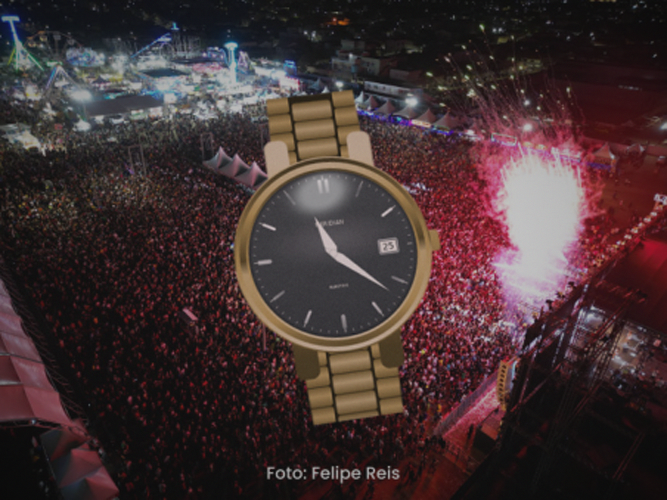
11:22
